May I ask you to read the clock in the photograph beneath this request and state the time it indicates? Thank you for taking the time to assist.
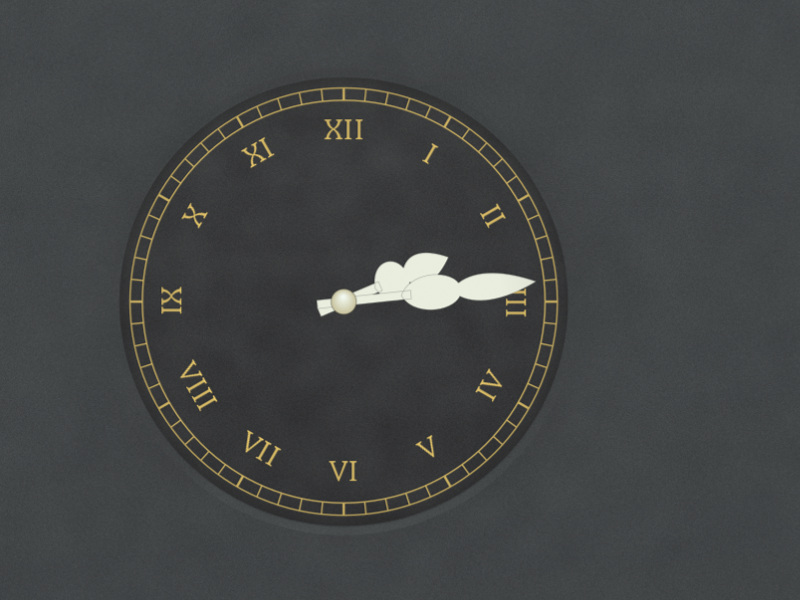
2:14
